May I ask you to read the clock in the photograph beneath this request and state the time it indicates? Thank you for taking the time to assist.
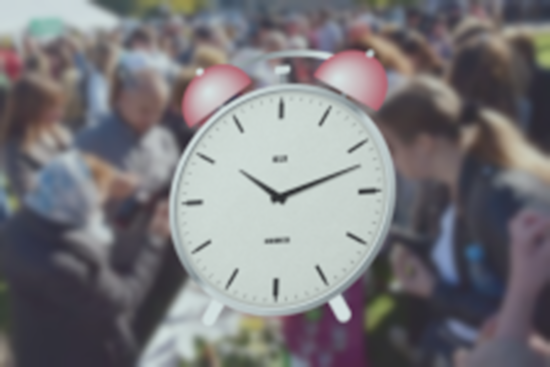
10:12
